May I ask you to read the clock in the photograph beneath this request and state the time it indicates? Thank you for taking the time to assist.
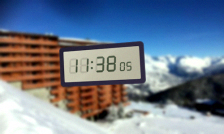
11:38:05
